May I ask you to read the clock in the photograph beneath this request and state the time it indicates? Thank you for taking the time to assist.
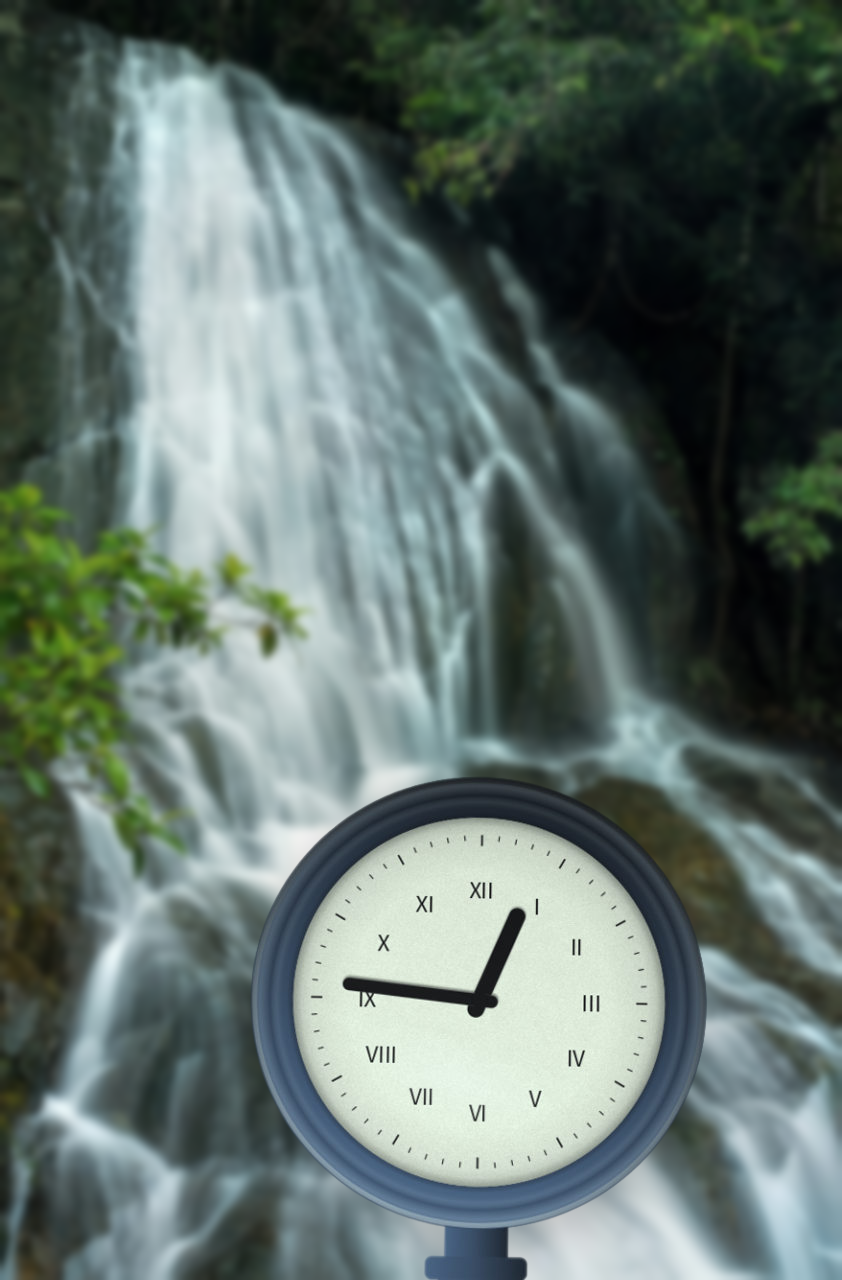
12:46
